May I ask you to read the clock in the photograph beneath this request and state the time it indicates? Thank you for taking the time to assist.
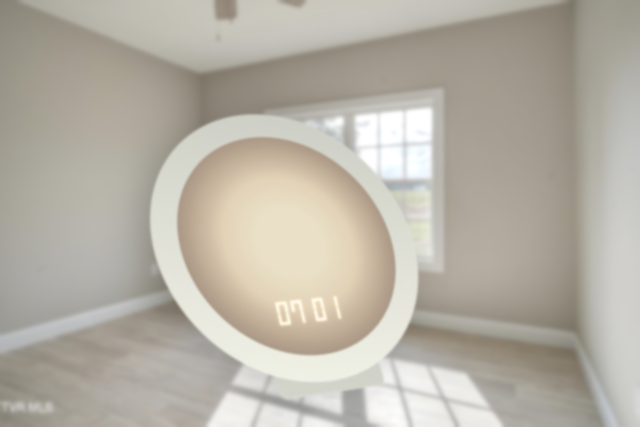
7:01
